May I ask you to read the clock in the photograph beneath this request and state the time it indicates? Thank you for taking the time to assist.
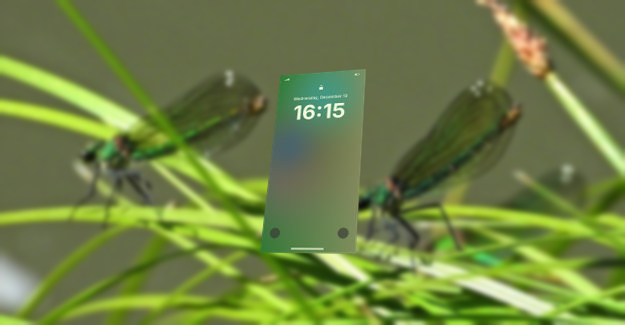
16:15
